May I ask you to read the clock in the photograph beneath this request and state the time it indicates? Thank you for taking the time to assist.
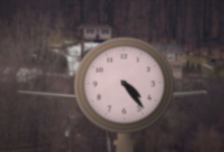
4:24
